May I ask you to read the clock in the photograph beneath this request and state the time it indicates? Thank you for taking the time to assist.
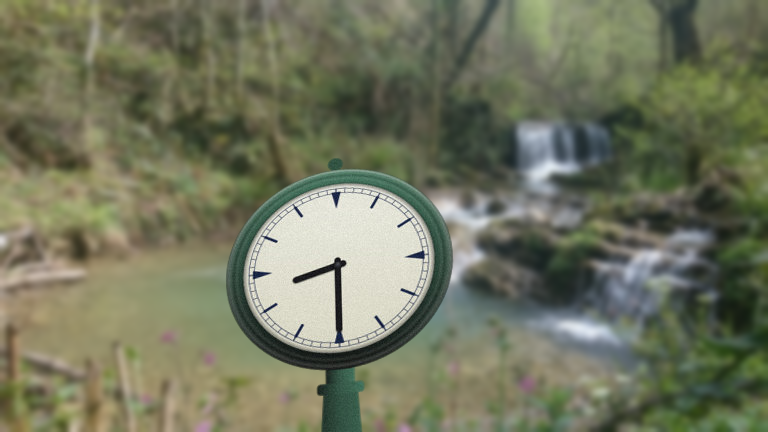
8:30
